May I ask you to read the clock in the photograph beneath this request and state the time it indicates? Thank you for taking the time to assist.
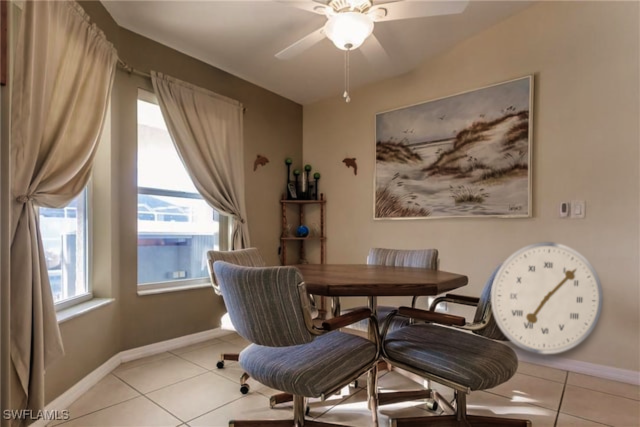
7:07
